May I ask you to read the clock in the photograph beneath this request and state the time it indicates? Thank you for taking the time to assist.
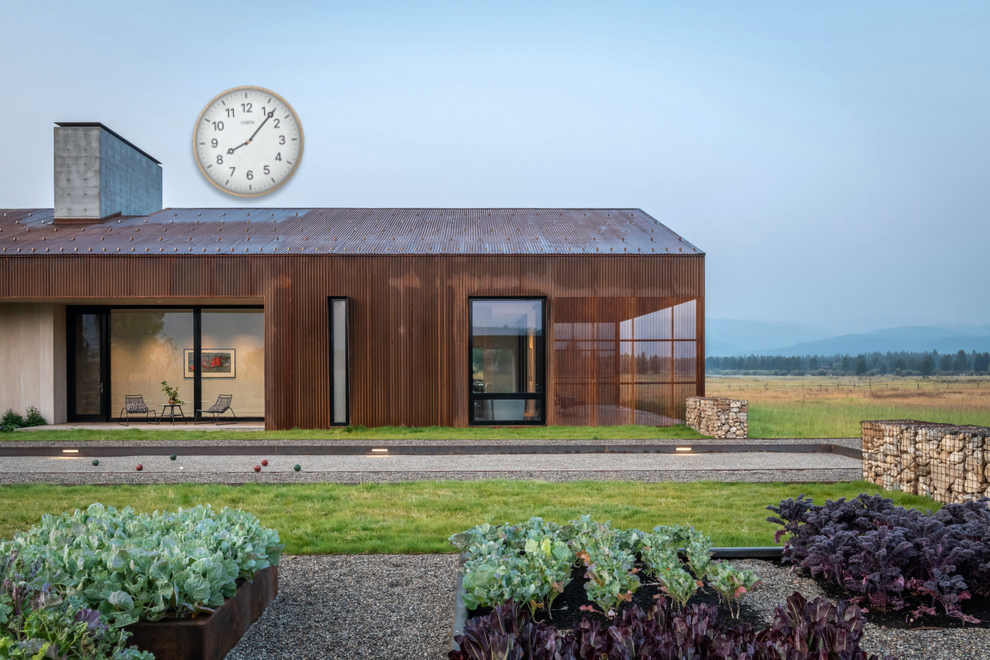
8:07
